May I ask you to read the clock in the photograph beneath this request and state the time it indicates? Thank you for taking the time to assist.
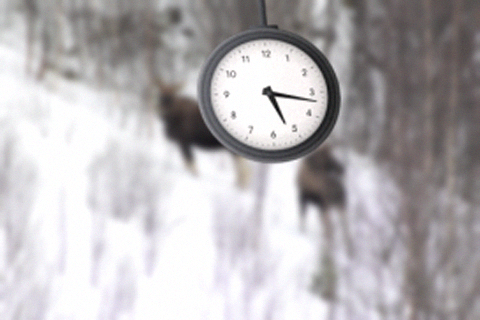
5:17
